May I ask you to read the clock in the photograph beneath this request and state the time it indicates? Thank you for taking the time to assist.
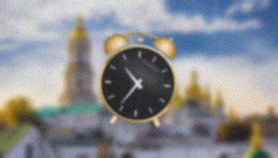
10:36
